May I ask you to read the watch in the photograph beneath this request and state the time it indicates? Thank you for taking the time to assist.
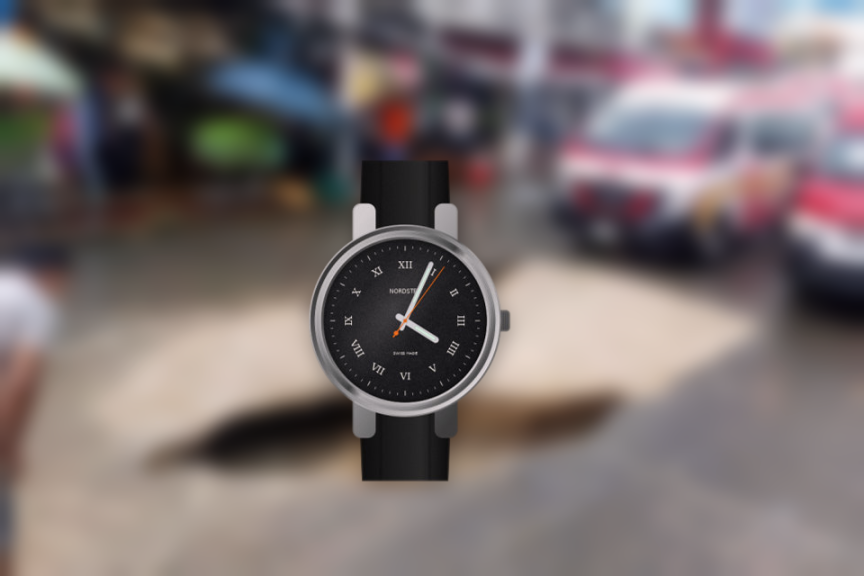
4:04:06
